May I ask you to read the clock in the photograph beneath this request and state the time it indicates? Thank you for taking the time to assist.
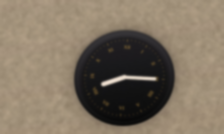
8:15
